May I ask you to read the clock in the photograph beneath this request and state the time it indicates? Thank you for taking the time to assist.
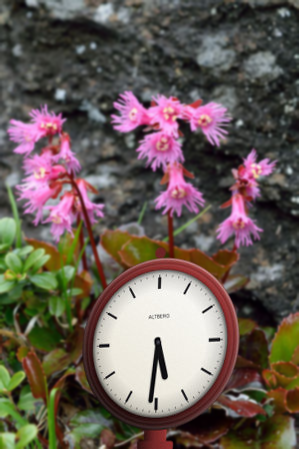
5:31
